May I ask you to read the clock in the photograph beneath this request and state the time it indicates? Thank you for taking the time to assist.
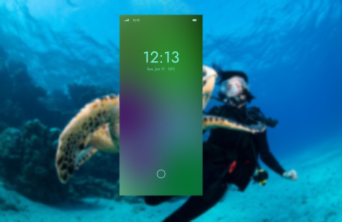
12:13
